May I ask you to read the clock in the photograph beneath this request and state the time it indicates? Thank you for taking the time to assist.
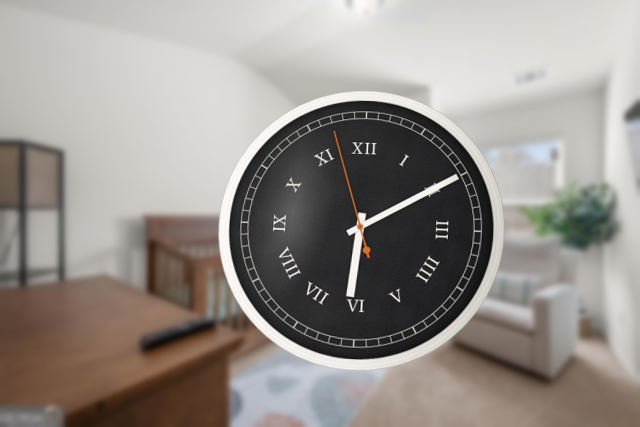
6:09:57
